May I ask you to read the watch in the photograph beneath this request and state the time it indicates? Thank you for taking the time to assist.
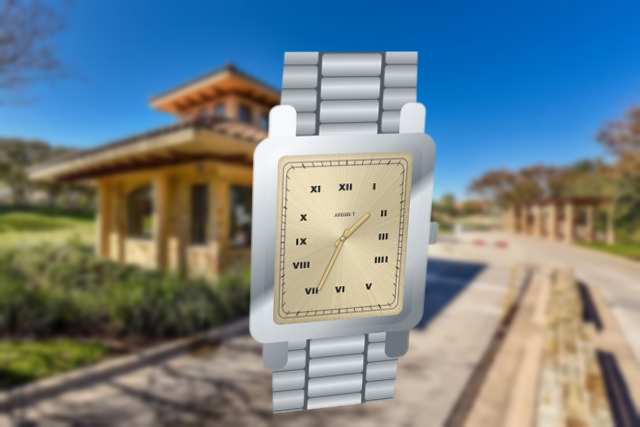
1:34
